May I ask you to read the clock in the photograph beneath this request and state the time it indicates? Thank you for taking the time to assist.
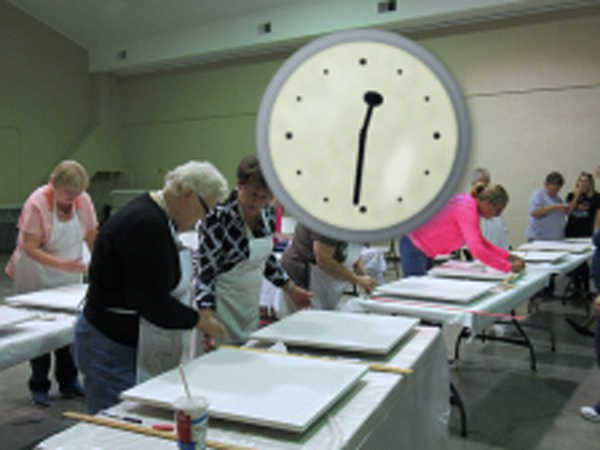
12:31
